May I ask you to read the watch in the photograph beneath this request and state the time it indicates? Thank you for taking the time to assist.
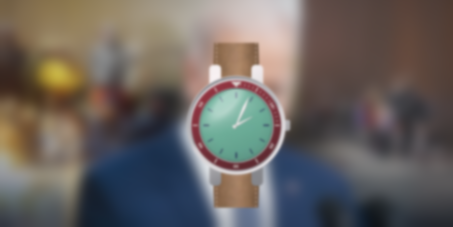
2:04
